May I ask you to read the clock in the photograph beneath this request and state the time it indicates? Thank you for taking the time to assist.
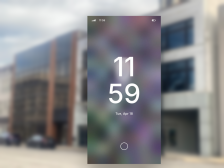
11:59
